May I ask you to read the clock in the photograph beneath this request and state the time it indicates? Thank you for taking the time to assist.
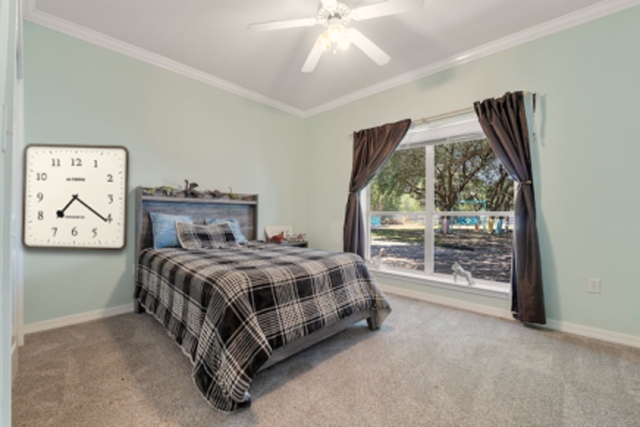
7:21
